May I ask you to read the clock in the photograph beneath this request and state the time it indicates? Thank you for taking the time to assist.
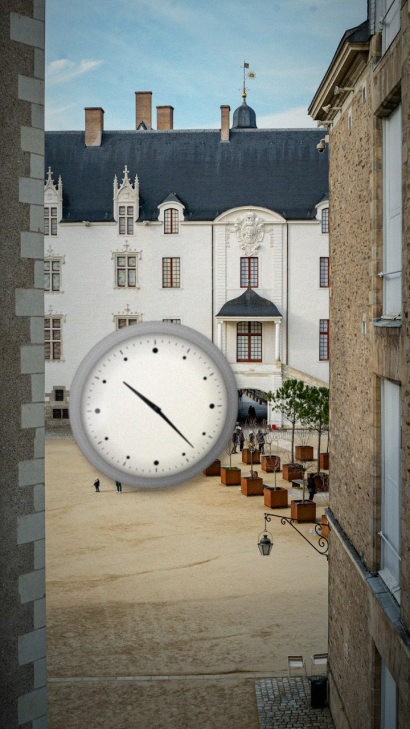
10:23
